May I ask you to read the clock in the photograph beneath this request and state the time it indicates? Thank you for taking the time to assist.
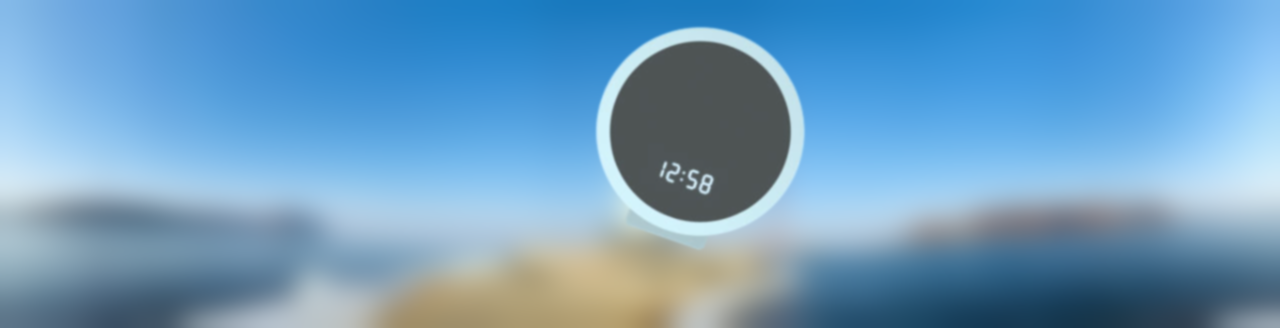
12:58
